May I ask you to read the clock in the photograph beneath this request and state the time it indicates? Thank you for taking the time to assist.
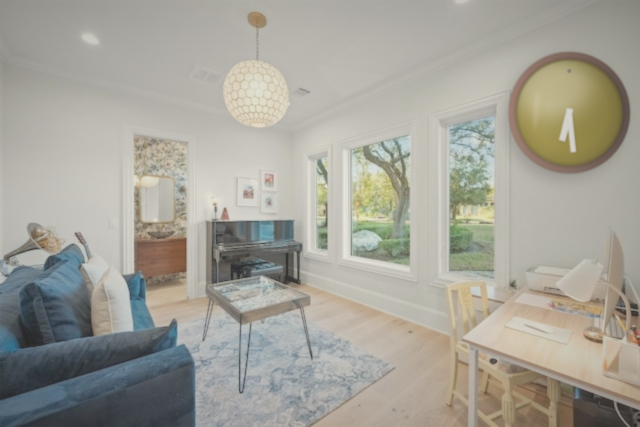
6:29
